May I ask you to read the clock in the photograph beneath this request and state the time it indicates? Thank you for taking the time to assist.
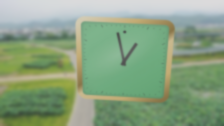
12:58
